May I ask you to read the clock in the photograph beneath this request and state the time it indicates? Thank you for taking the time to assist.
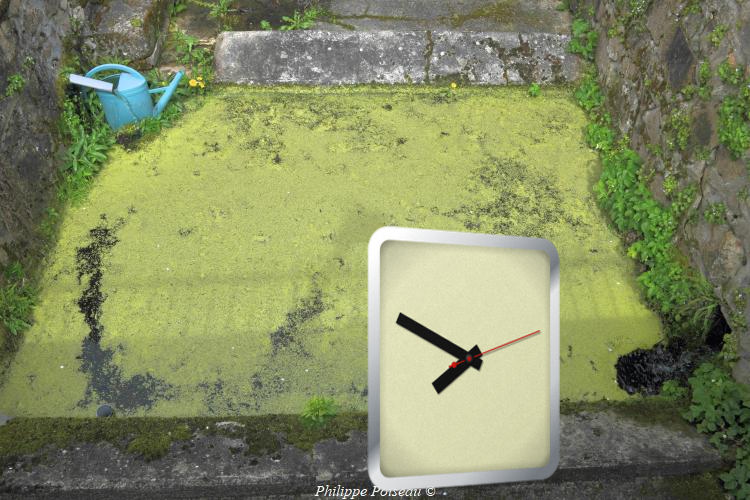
7:49:12
